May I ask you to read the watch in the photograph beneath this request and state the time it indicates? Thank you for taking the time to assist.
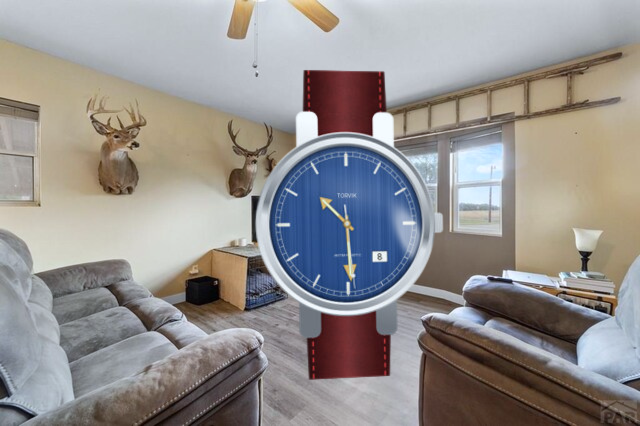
10:29:29
